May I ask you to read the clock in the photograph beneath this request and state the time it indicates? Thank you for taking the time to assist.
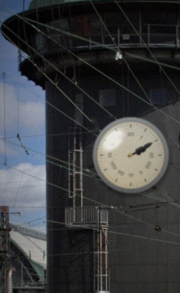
2:10
